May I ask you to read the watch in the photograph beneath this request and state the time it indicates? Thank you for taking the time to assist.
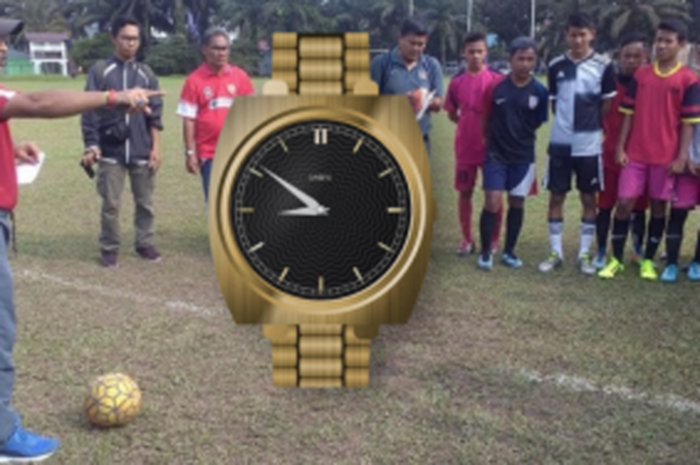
8:51
